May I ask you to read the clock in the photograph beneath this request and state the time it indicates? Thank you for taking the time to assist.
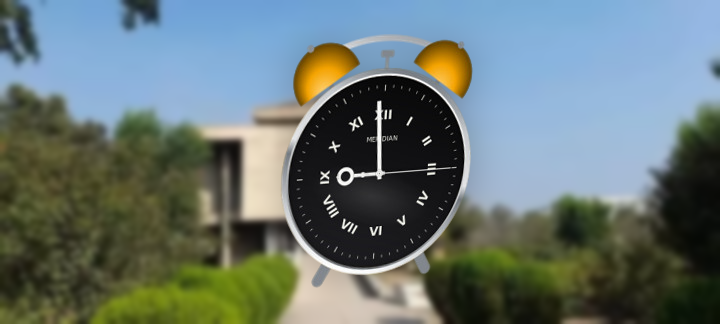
8:59:15
